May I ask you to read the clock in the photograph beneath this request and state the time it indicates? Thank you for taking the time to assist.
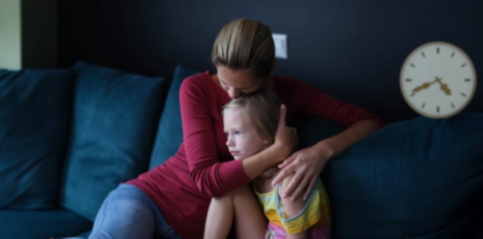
4:41
